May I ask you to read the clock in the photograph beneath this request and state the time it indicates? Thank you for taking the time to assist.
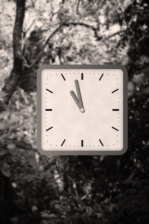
10:58
